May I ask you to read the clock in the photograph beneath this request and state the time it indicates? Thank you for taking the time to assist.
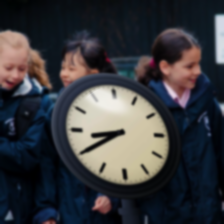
8:40
